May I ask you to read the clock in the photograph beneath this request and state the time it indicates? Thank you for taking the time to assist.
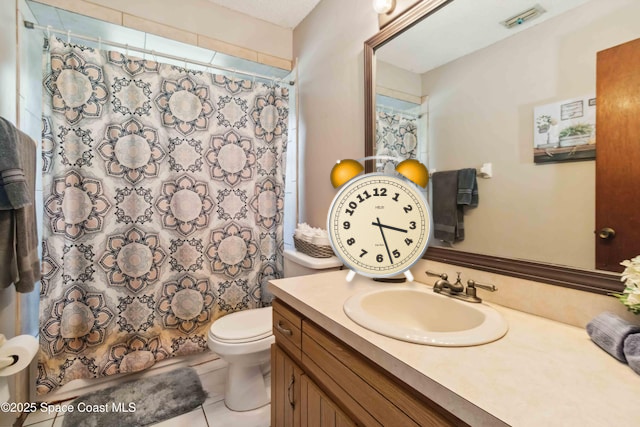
3:27
